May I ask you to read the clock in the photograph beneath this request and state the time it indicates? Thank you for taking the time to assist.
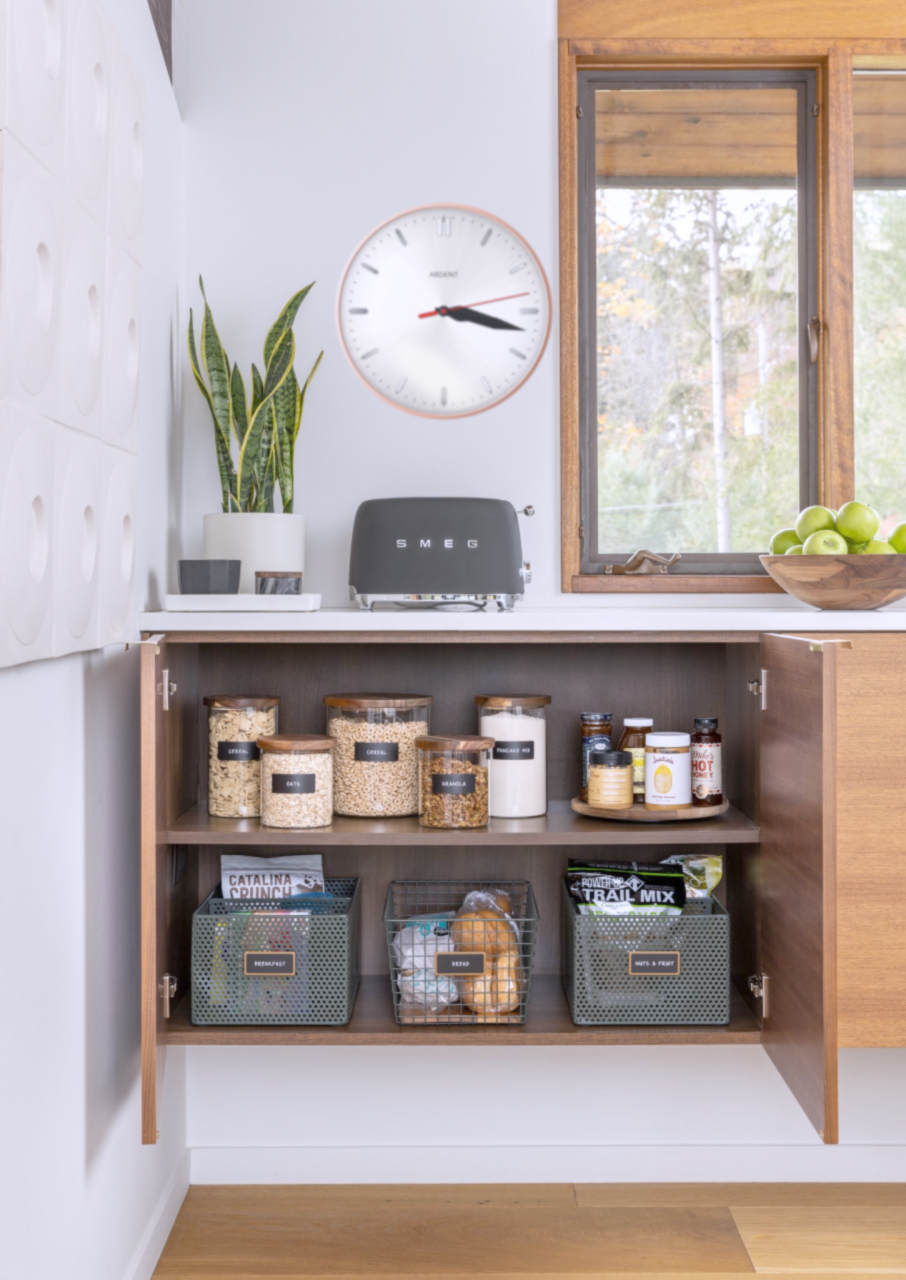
3:17:13
